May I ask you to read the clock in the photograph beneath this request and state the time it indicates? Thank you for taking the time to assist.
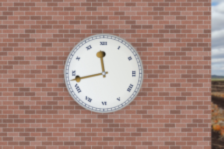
11:43
